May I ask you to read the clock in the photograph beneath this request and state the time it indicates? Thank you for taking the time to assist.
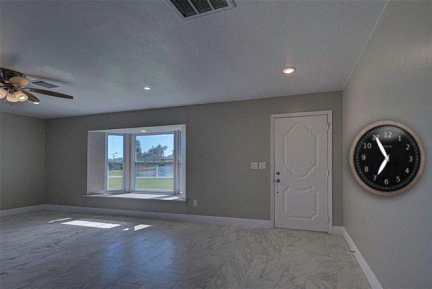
6:55
